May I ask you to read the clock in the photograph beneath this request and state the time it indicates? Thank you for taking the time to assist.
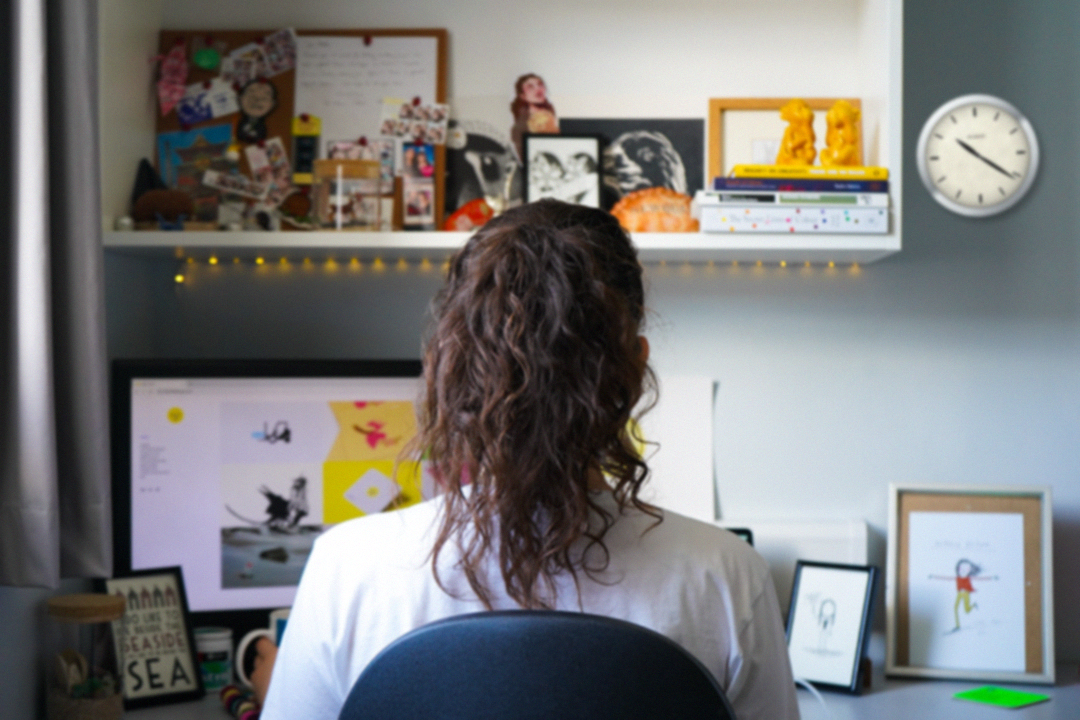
10:21
